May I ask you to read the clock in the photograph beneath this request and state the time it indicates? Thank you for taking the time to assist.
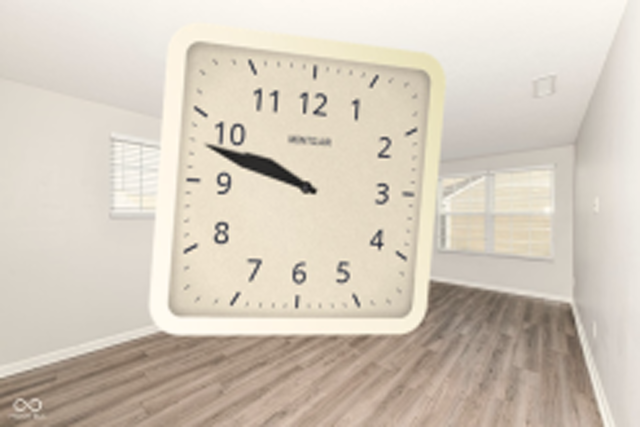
9:48
